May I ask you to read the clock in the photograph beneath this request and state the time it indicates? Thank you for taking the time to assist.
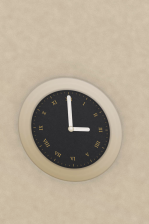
3:00
